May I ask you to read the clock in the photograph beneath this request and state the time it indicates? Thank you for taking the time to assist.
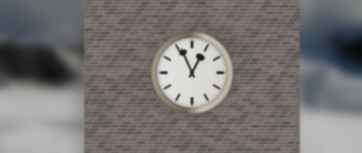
12:56
